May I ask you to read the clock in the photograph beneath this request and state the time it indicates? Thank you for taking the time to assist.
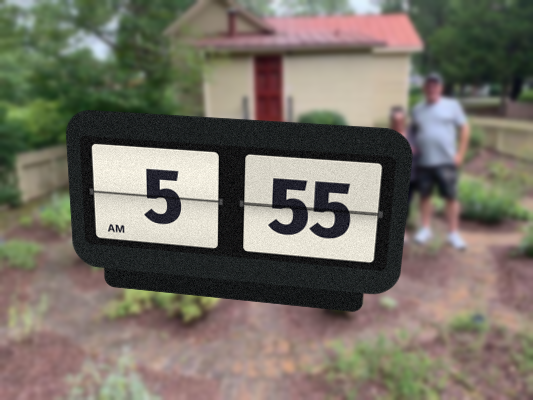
5:55
